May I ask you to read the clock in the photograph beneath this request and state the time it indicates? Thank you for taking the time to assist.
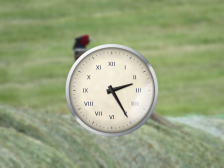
2:25
